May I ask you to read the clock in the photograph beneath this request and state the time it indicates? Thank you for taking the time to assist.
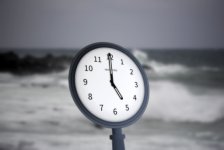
5:00
